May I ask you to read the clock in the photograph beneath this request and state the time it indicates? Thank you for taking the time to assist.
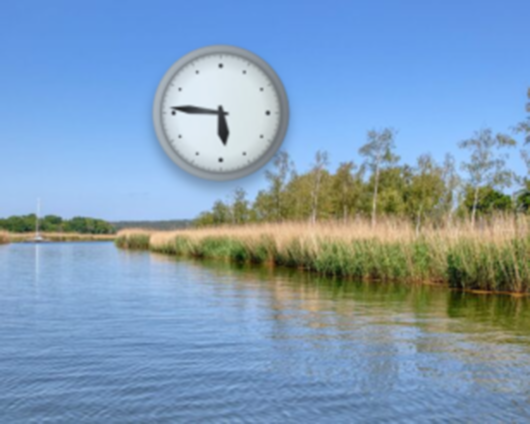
5:46
